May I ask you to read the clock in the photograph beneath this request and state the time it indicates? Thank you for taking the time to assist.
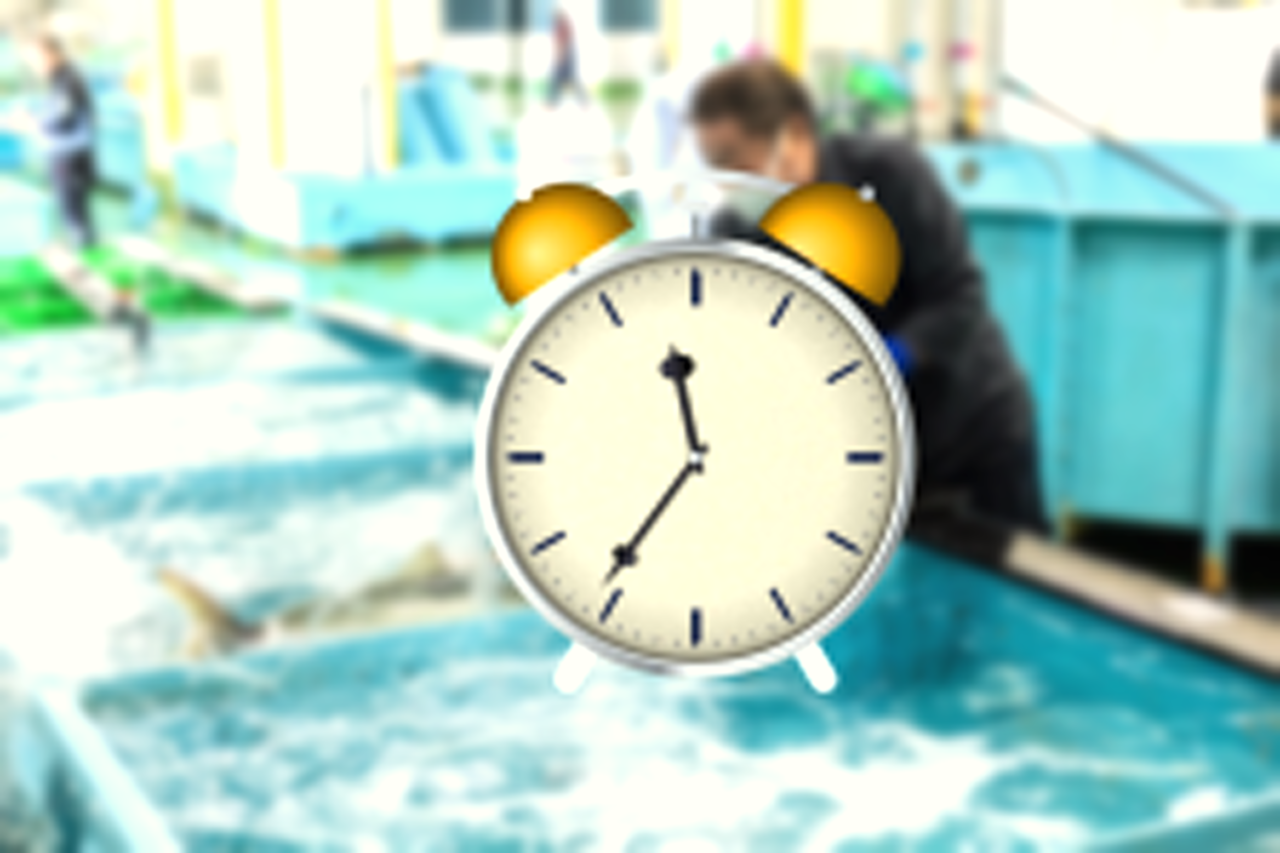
11:36
